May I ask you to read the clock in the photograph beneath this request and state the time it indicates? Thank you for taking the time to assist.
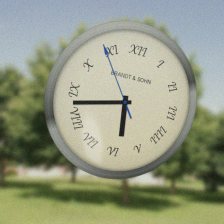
5:42:54
